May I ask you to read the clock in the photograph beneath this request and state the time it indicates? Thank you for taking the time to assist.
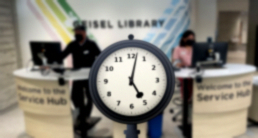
5:02
